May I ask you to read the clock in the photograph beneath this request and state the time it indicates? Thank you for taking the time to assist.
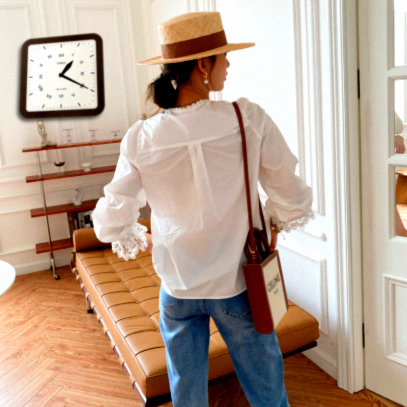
1:20
